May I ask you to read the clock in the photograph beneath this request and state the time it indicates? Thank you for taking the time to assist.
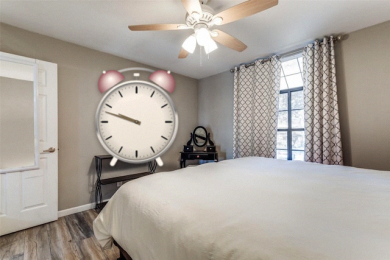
9:48
